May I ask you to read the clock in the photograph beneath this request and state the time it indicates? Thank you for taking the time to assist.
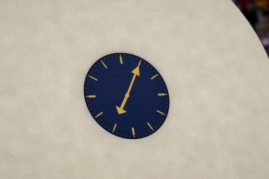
7:05
